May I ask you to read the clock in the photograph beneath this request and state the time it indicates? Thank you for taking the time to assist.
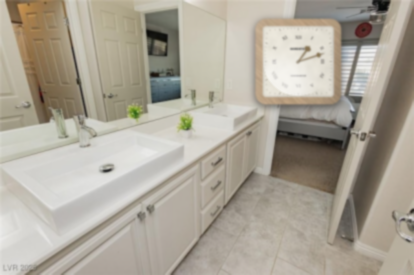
1:12
